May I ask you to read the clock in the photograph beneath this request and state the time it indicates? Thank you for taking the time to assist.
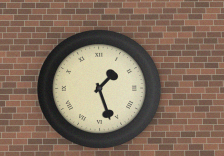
1:27
